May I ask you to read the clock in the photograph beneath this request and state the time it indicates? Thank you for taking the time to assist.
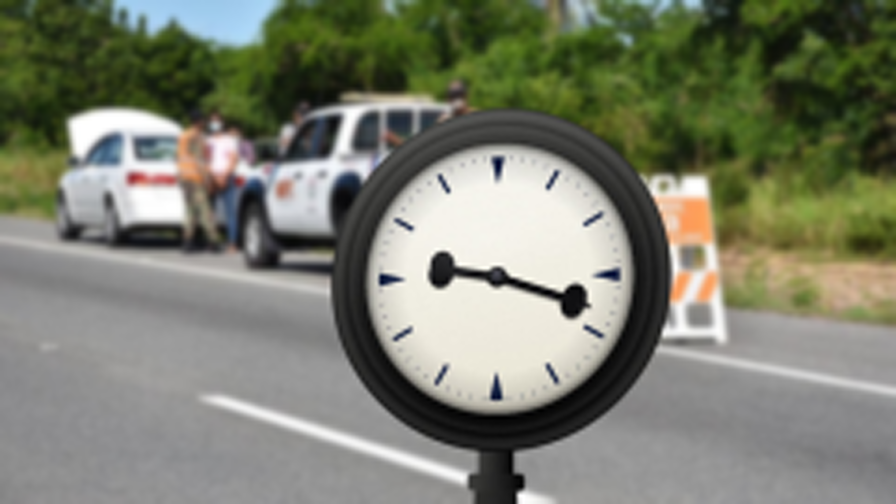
9:18
